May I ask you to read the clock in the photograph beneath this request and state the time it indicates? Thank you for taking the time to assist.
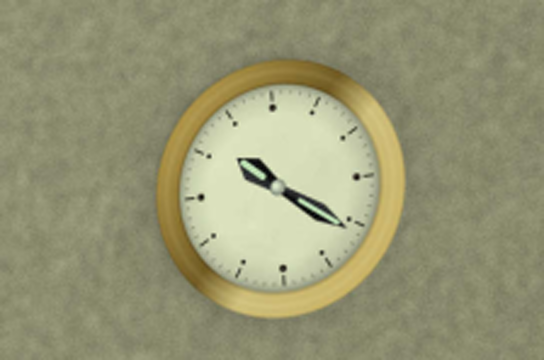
10:21
